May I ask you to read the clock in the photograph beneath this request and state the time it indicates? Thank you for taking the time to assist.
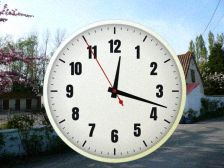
12:17:55
